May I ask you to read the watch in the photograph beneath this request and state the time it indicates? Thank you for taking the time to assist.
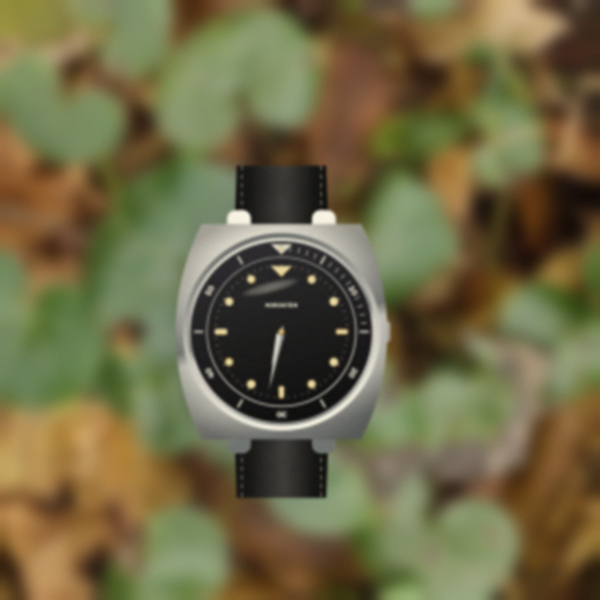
6:32
